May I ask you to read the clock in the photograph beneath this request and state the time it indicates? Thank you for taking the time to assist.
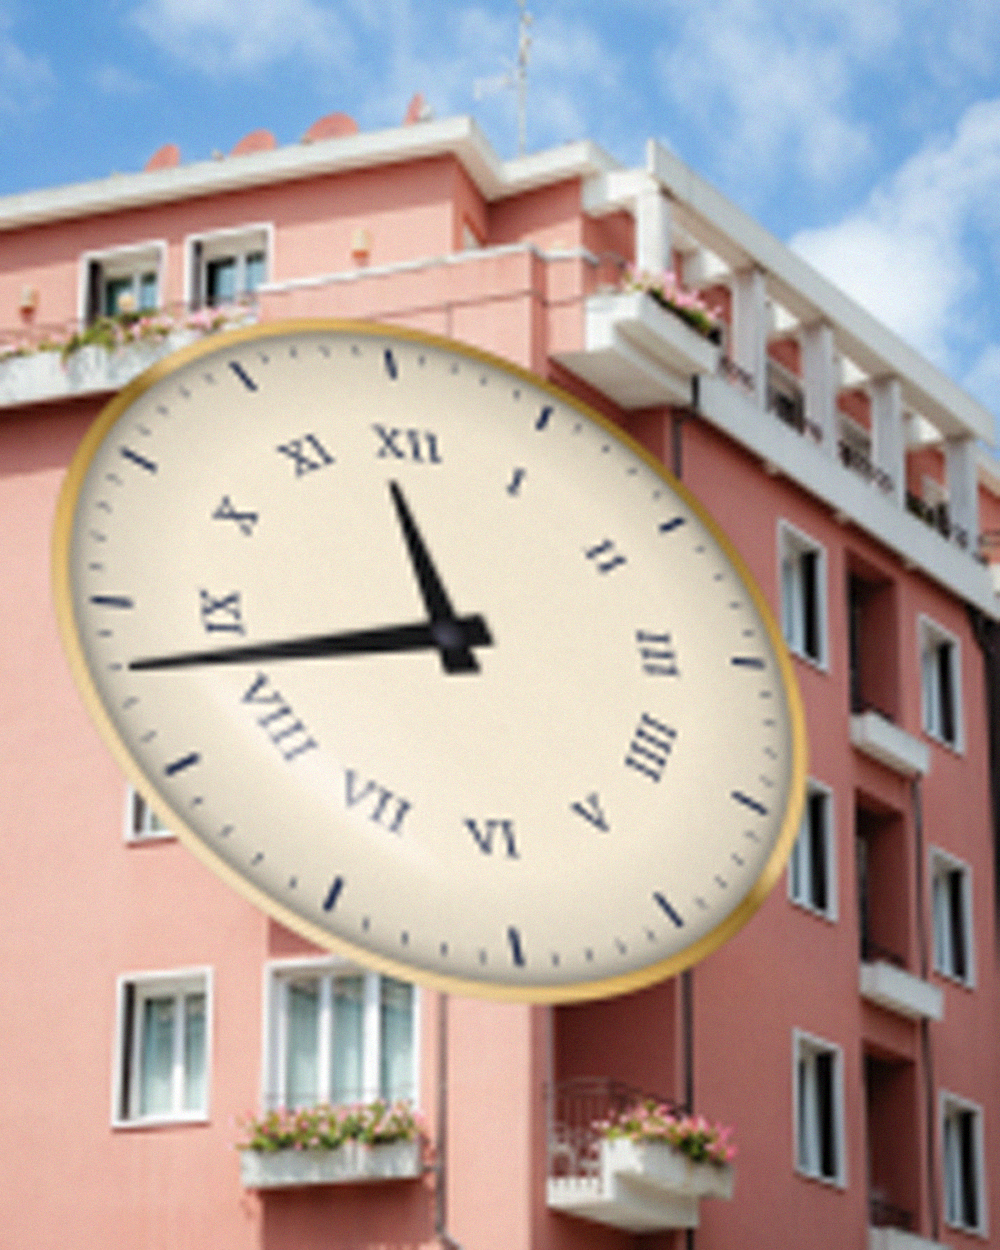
11:43
